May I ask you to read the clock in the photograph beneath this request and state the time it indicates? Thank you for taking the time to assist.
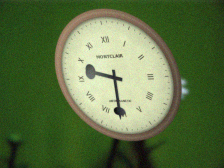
9:31
